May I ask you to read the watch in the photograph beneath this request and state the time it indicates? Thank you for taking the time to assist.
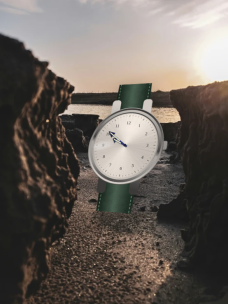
9:51
